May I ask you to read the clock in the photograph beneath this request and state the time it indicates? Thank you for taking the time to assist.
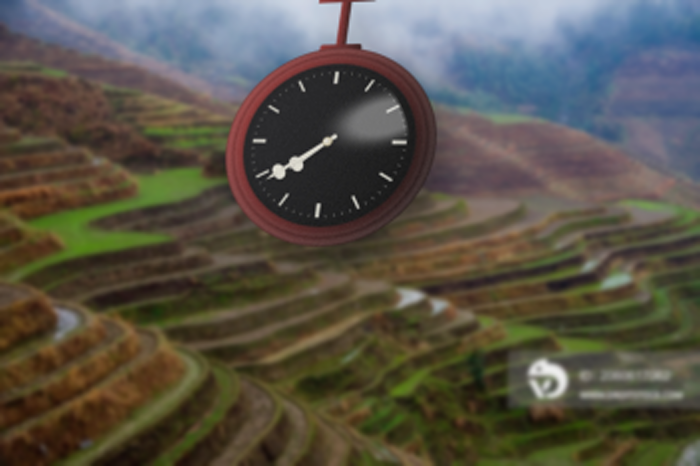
7:39
